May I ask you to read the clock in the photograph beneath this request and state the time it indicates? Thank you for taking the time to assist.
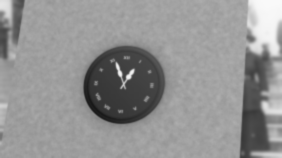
12:56
